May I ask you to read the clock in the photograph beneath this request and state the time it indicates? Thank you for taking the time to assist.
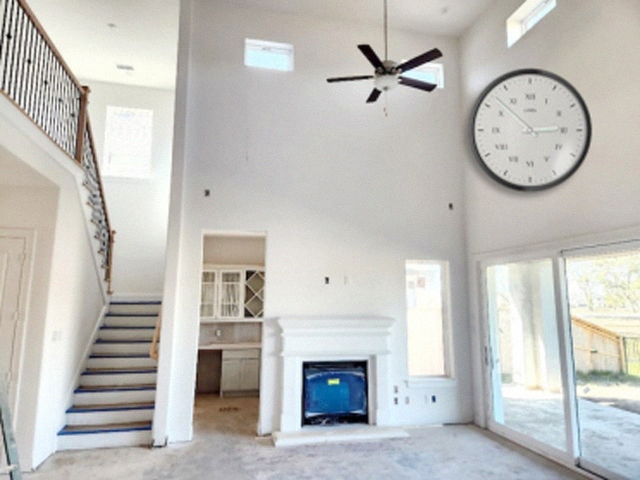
2:52
